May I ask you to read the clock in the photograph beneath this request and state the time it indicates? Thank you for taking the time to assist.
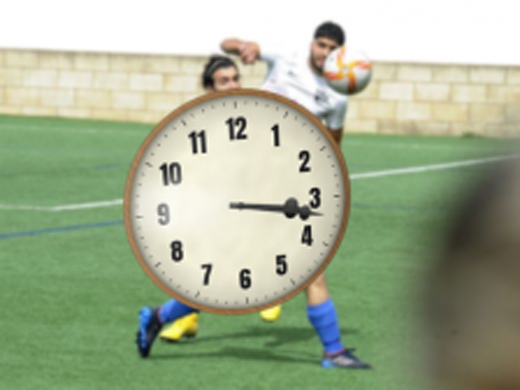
3:17
